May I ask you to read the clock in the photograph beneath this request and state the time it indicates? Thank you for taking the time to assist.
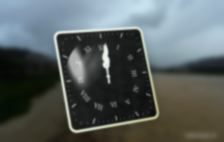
12:01
